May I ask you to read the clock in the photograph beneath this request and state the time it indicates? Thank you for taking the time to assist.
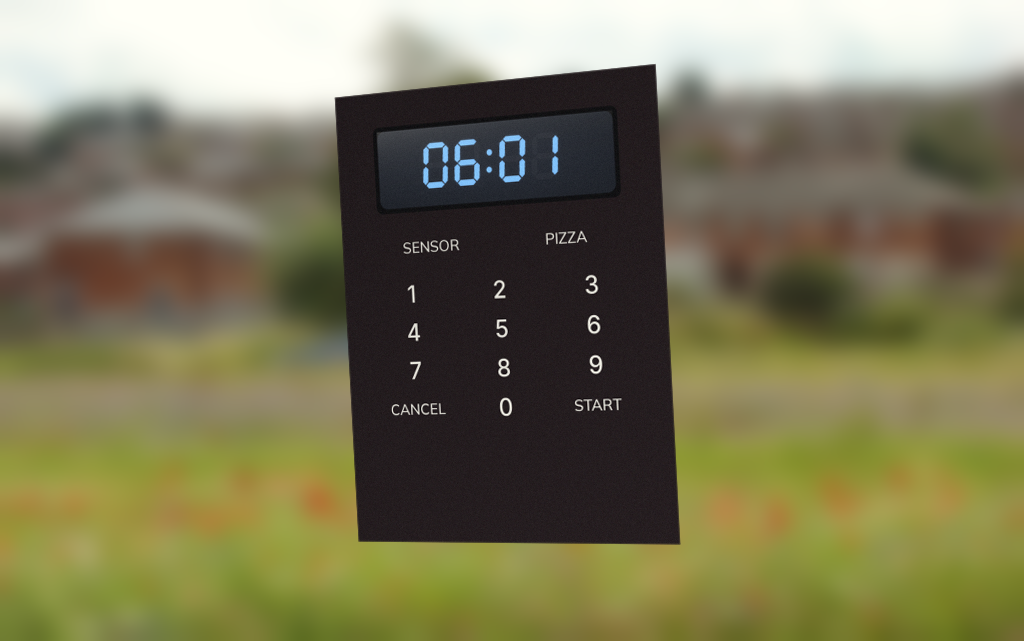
6:01
